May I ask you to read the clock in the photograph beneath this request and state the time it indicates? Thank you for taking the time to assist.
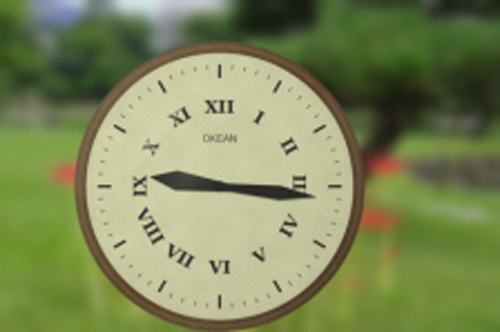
9:16
